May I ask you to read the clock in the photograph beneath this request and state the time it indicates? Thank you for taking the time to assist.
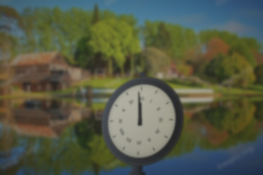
11:59
